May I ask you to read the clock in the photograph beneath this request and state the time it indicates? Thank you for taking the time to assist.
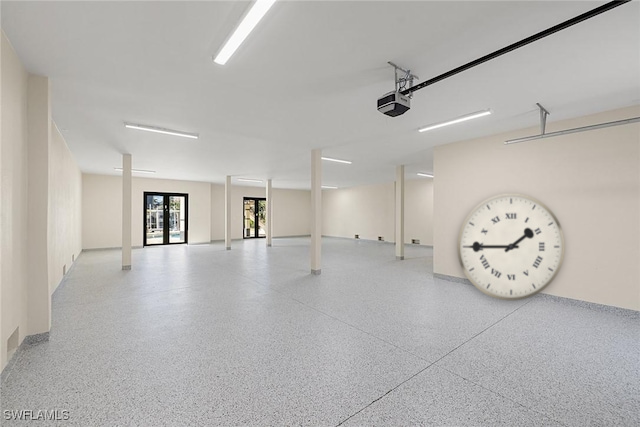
1:45
